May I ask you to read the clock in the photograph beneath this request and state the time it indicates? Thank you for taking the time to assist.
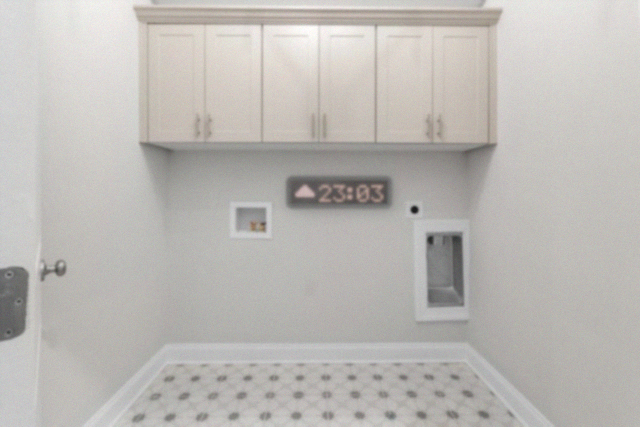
23:03
